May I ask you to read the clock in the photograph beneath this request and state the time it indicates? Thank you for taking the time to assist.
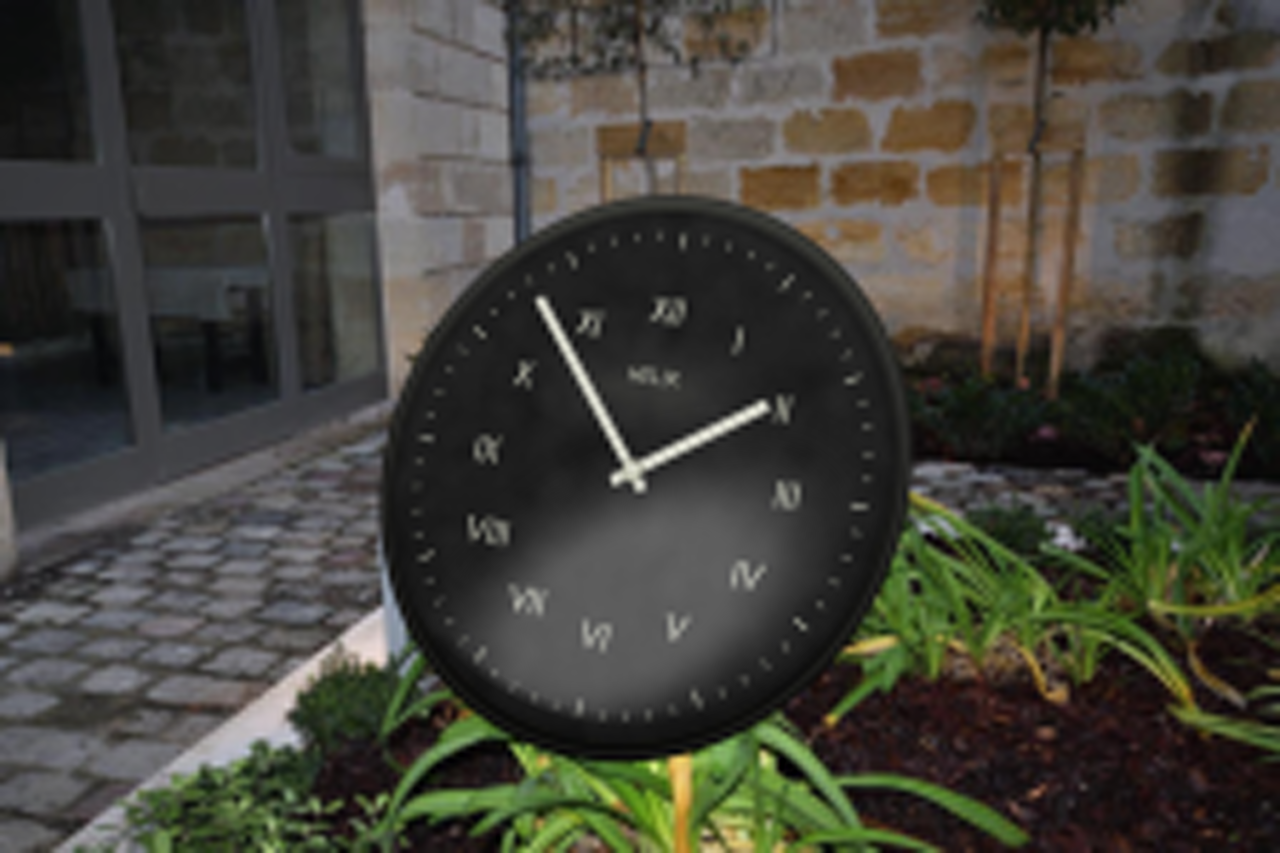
1:53
